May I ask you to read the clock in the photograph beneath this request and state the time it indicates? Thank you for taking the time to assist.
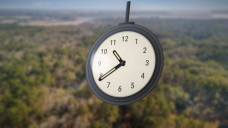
10:39
